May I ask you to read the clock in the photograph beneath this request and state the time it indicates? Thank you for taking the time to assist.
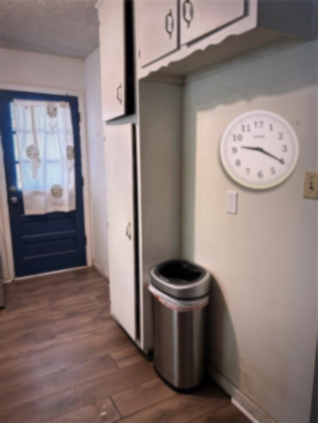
9:20
